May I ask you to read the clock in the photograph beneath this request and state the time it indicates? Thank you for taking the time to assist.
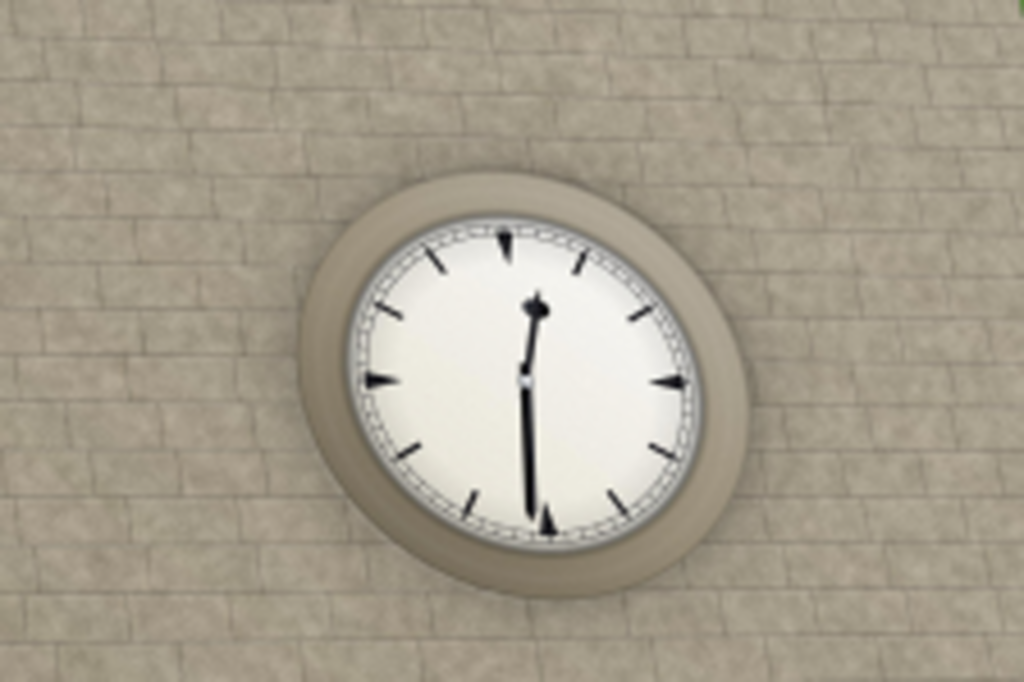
12:31
